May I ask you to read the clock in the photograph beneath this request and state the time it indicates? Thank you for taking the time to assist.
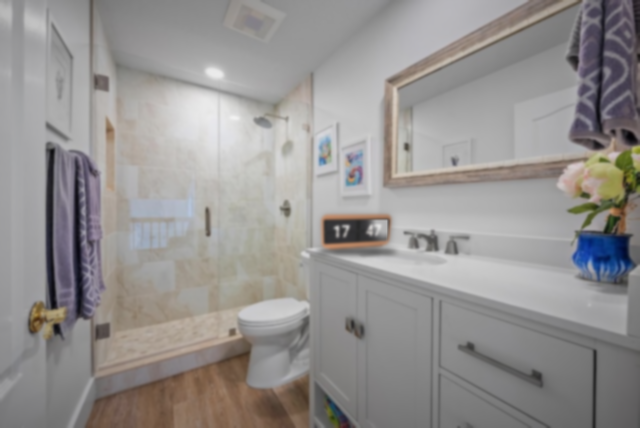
17:47
